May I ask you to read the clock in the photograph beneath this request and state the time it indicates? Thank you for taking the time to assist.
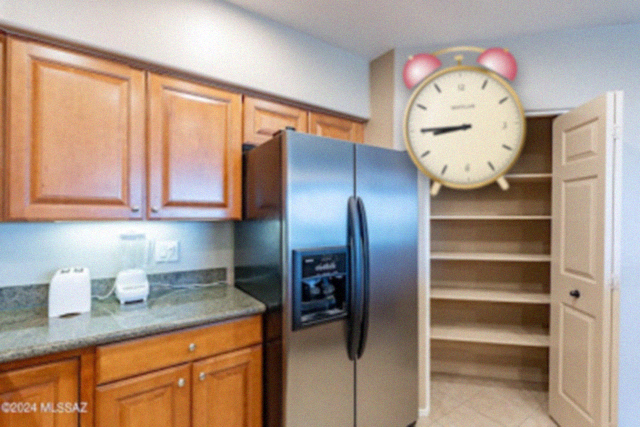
8:45
